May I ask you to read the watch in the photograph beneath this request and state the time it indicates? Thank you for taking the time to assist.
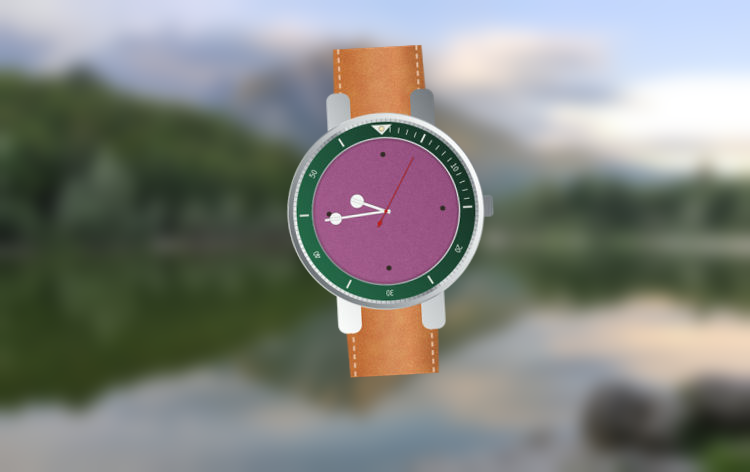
9:44:05
